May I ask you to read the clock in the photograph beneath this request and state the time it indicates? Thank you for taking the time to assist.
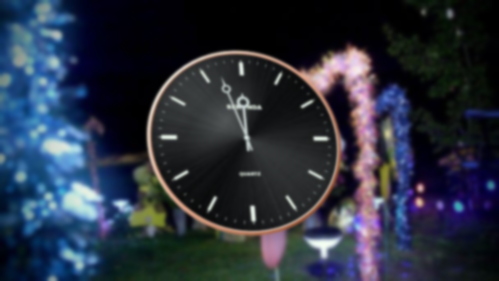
11:57
